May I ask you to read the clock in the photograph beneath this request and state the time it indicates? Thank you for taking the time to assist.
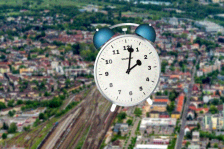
2:02
